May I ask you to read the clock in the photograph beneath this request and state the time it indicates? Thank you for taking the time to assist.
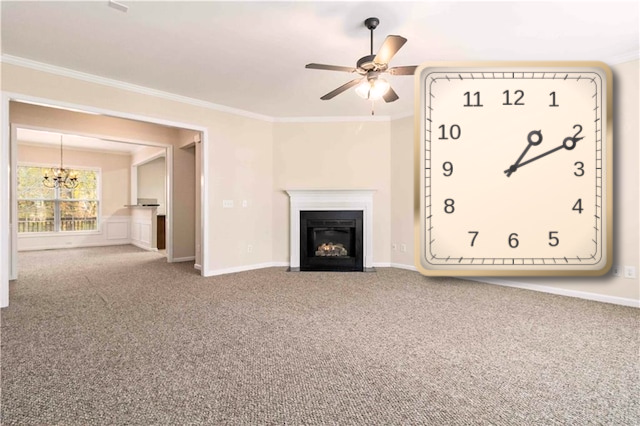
1:11
